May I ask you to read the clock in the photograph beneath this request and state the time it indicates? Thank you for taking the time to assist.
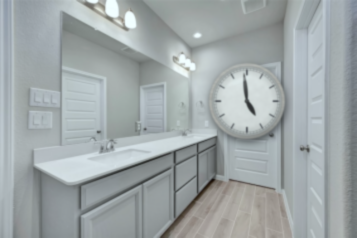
4:59
